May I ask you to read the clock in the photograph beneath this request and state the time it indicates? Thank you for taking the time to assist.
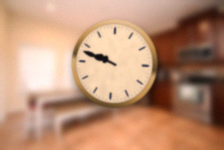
9:48
